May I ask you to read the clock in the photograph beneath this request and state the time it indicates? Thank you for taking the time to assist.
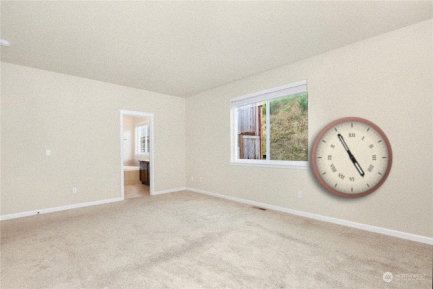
4:55
